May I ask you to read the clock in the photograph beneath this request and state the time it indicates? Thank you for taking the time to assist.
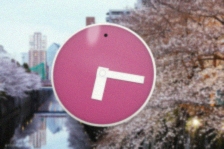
6:16
